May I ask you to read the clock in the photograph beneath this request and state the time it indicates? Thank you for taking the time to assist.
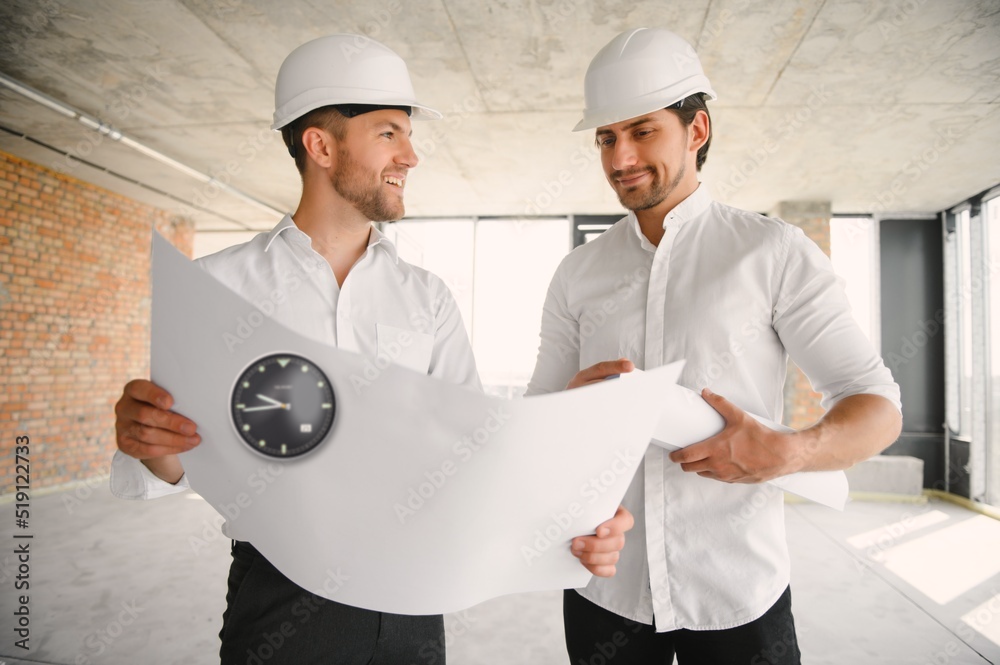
9:44
